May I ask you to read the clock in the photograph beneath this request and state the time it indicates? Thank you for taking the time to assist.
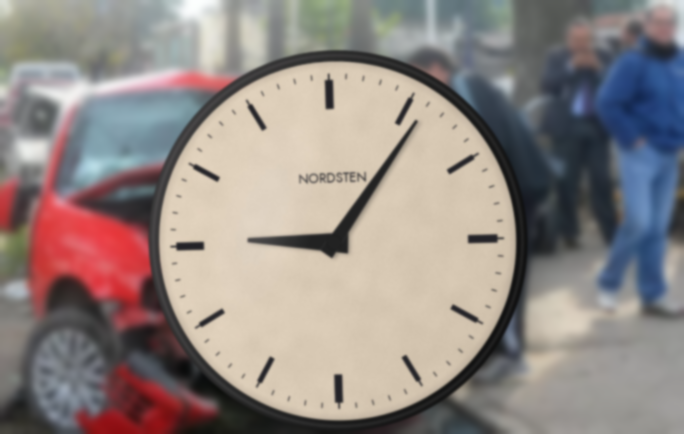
9:06
